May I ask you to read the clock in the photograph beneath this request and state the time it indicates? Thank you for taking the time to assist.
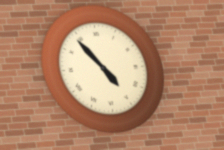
4:54
